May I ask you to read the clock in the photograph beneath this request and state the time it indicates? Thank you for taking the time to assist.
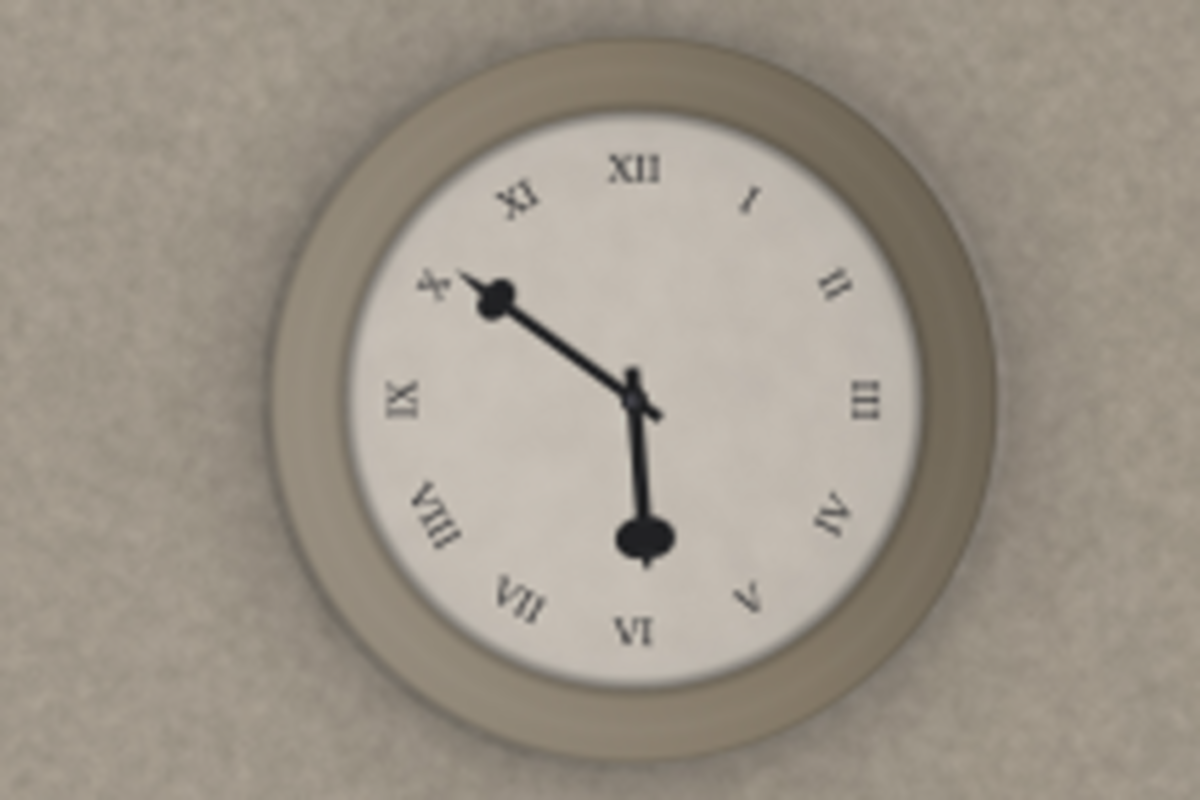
5:51
